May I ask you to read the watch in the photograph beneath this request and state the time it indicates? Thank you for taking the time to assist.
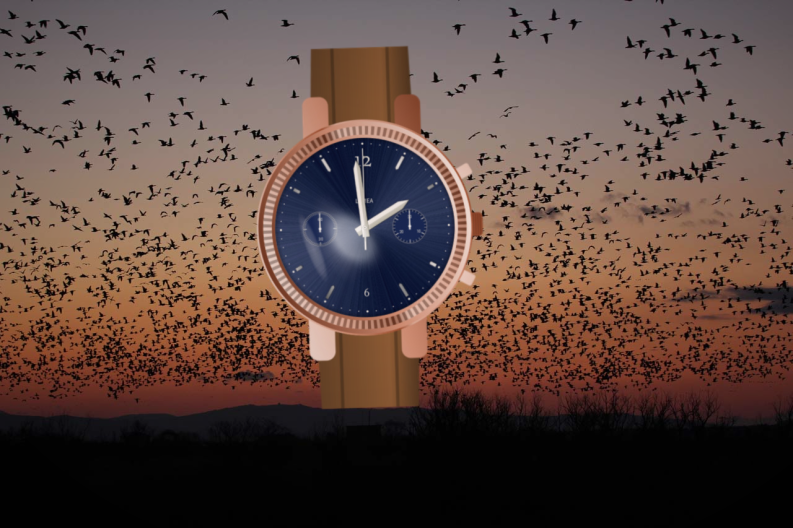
1:59
